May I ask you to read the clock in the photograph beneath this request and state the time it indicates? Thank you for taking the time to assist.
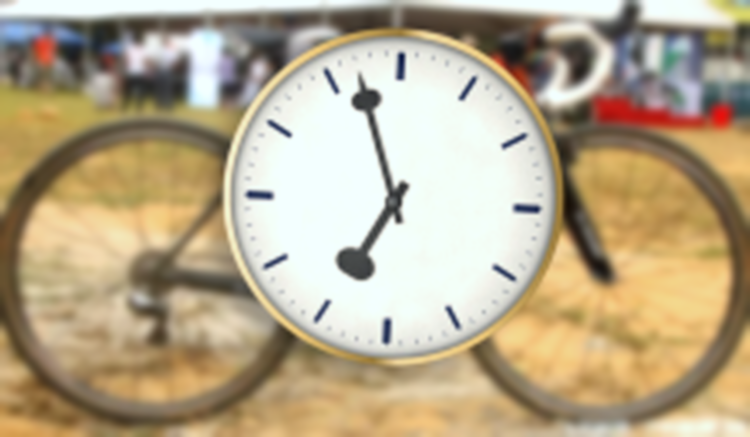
6:57
